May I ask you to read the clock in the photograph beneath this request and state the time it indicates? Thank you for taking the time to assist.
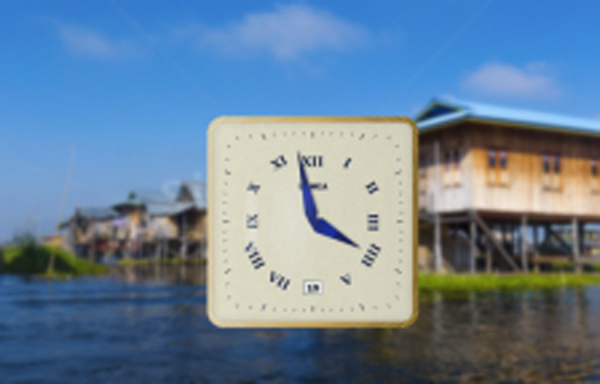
3:58
